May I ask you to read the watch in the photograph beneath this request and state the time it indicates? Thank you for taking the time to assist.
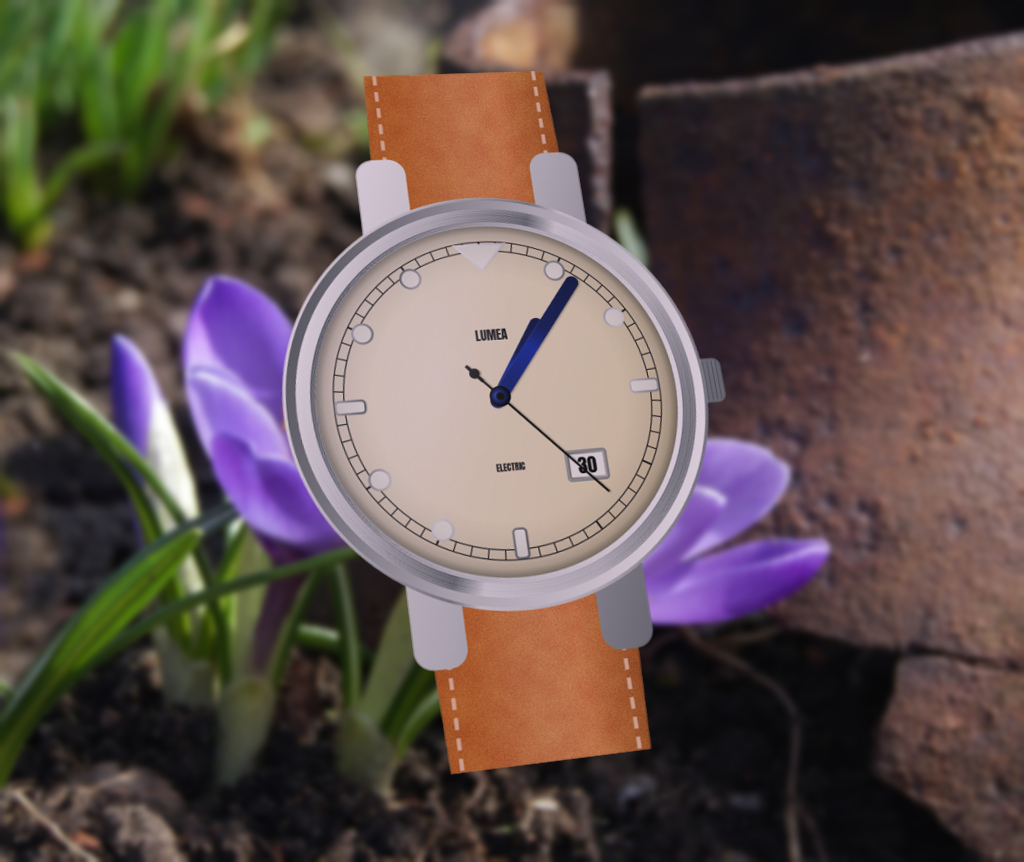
1:06:23
